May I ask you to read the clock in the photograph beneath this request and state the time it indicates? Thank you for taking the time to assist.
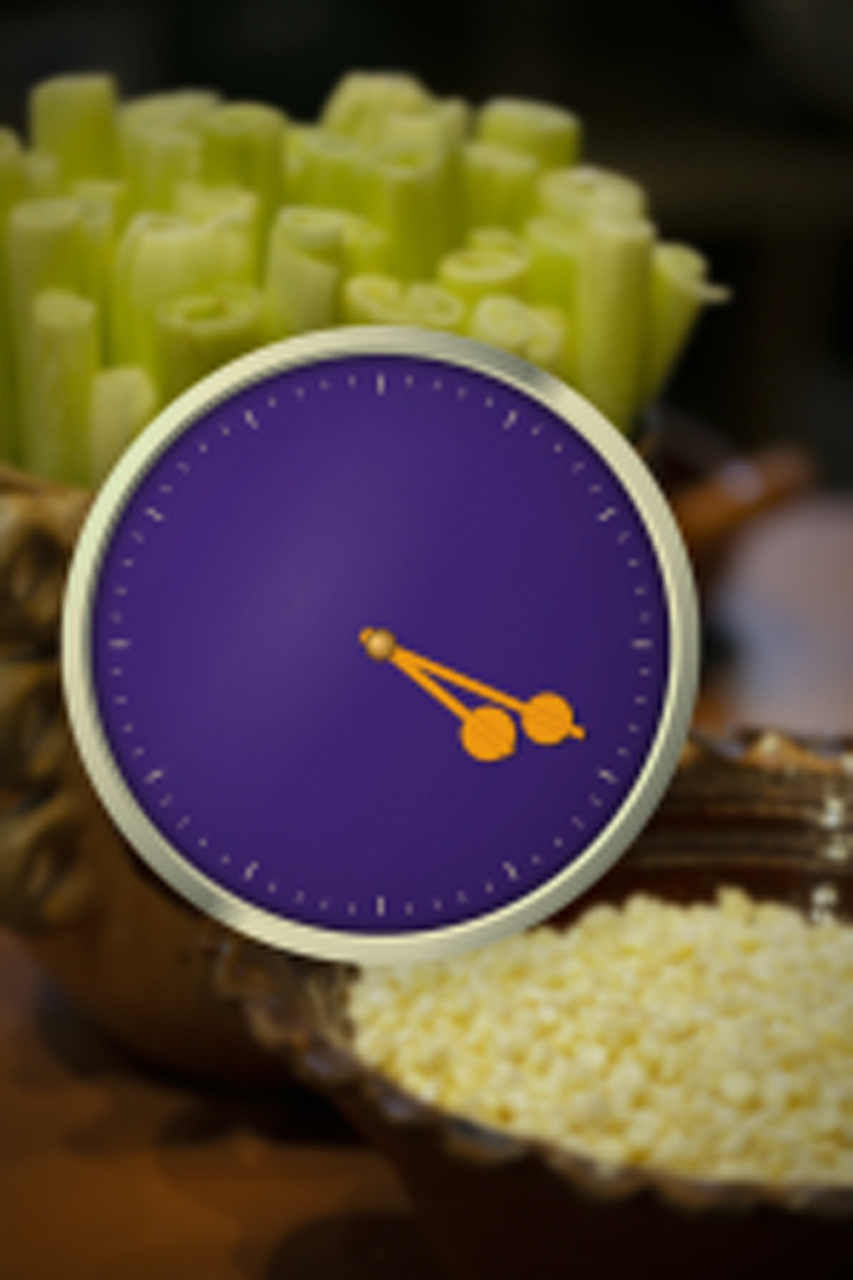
4:19
